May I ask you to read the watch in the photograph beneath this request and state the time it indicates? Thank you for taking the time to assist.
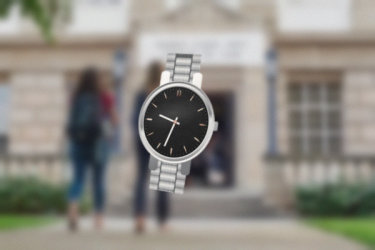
9:33
